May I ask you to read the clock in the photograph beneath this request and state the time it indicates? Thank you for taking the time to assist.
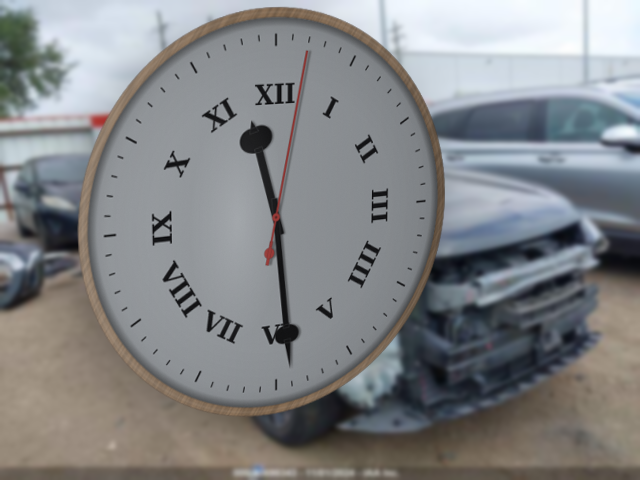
11:29:02
